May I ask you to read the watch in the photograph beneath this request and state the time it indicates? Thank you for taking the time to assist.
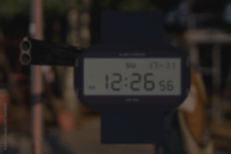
12:26:56
